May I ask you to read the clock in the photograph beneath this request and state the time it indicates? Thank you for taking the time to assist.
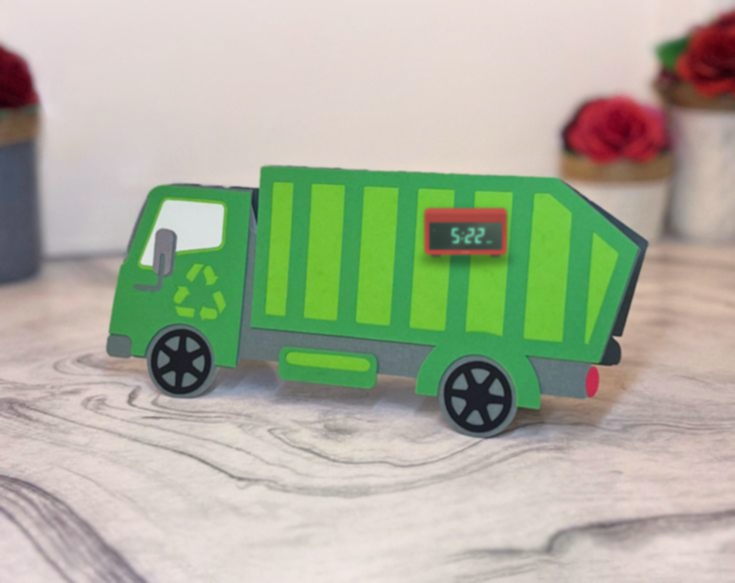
5:22
